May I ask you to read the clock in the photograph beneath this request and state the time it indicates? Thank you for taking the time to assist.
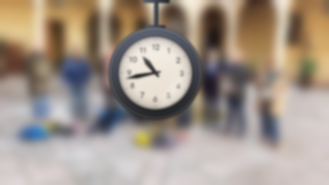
10:43
